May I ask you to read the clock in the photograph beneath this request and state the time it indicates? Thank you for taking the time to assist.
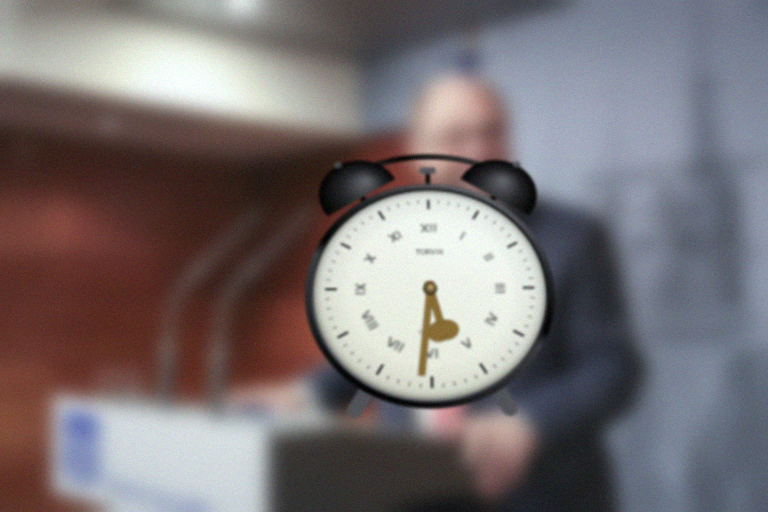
5:31
